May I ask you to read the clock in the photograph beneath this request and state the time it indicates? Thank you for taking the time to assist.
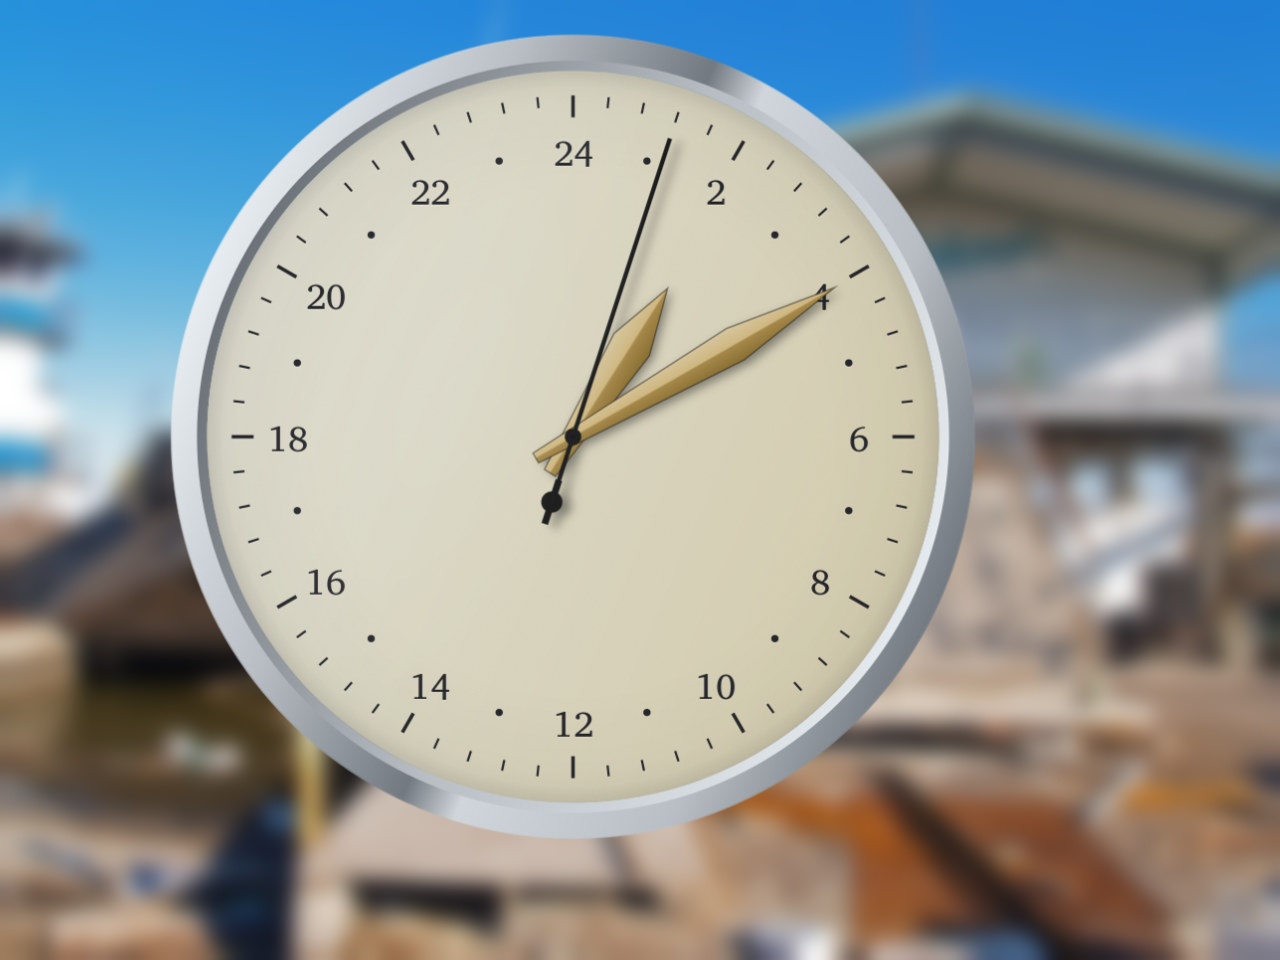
2:10:03
